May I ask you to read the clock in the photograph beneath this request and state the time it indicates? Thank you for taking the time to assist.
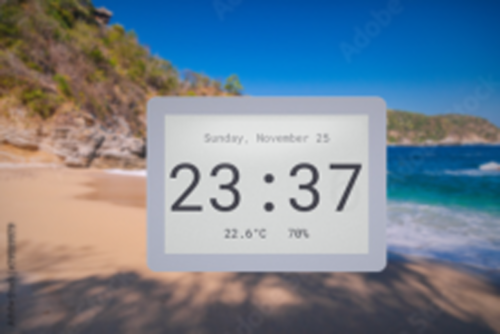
23:37
